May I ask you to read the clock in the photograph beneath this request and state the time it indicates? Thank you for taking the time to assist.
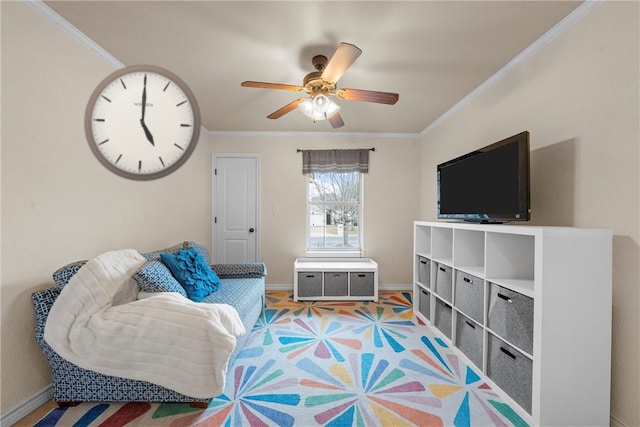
5:00
